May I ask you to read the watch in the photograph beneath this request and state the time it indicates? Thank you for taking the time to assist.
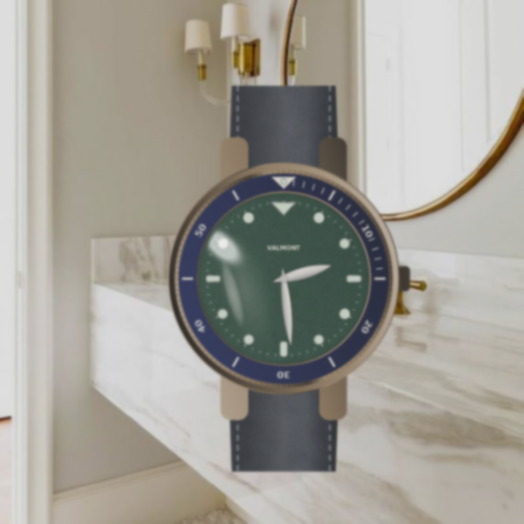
2:29
